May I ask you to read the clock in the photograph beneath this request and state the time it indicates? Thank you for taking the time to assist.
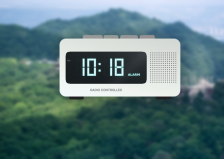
10:18
